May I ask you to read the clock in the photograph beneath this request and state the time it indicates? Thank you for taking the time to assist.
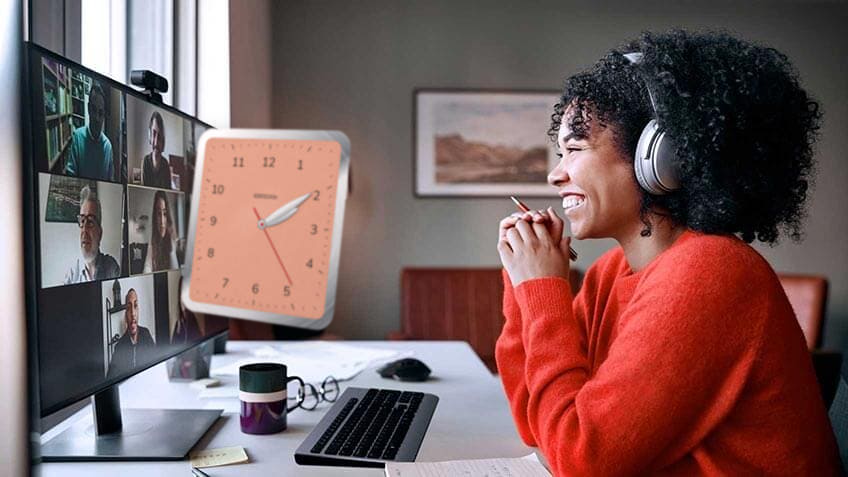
2:09:24
